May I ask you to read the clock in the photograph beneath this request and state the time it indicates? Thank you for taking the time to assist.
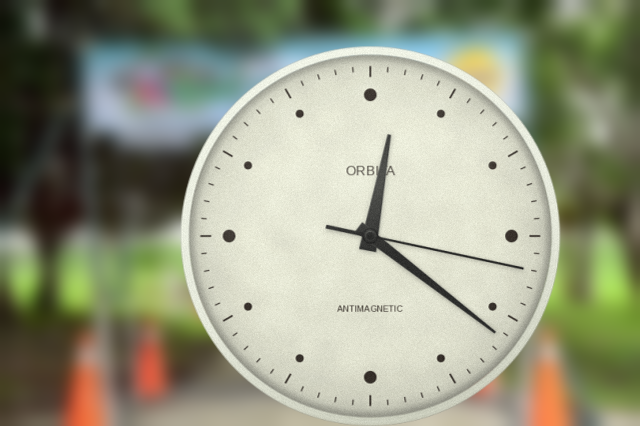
12:21:17
